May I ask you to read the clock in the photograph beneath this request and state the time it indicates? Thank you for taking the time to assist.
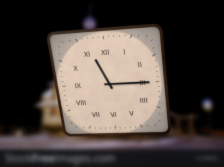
11:15
